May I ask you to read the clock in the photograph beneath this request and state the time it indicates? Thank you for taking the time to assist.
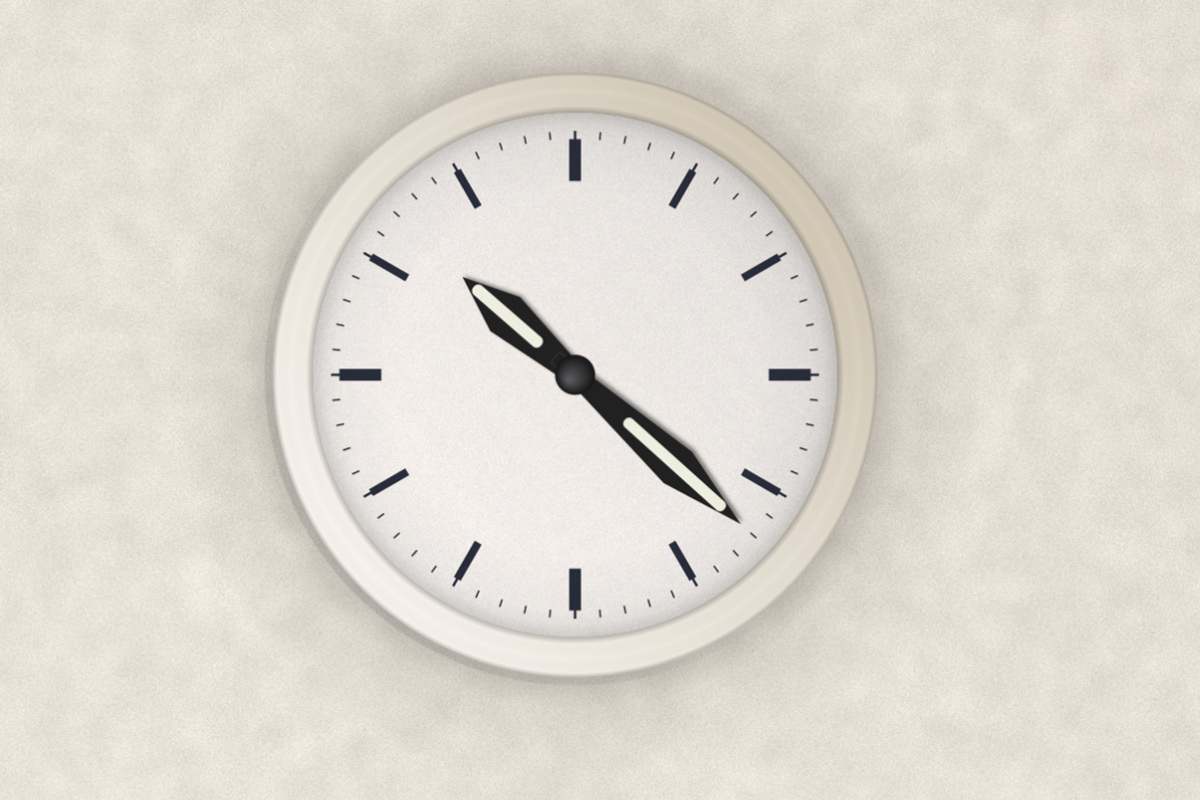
10:22
